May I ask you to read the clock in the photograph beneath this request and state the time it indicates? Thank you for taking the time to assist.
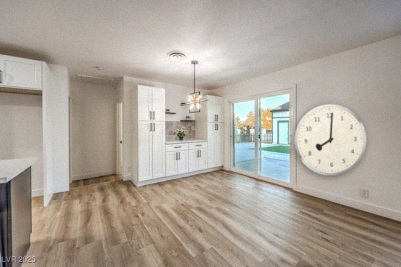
8:01
